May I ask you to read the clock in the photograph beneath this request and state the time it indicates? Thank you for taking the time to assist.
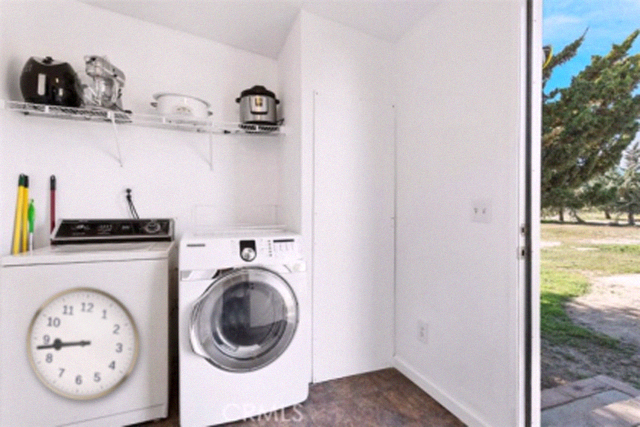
8:43
